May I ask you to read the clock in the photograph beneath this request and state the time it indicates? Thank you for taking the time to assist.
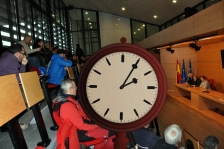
2:05
